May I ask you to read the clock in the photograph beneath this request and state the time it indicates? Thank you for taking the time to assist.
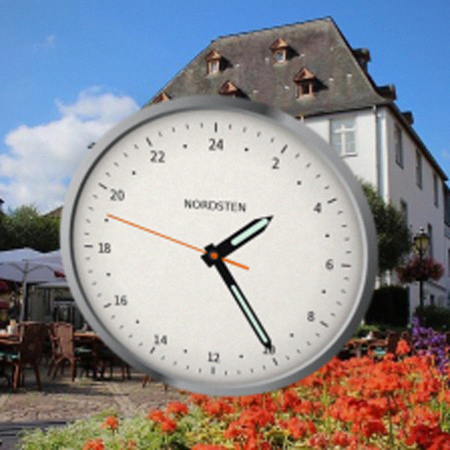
3:24:48
